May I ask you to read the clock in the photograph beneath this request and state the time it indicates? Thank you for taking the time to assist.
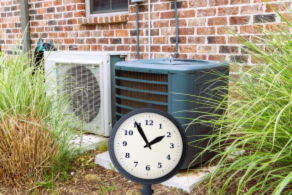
1:55
